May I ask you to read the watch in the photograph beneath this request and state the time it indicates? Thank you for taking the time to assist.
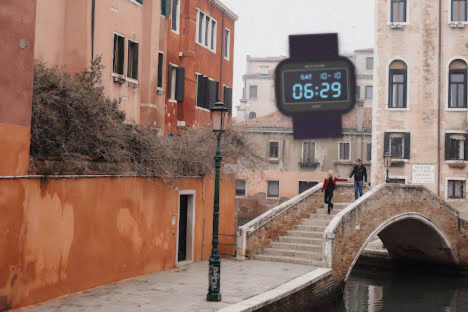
6:29
